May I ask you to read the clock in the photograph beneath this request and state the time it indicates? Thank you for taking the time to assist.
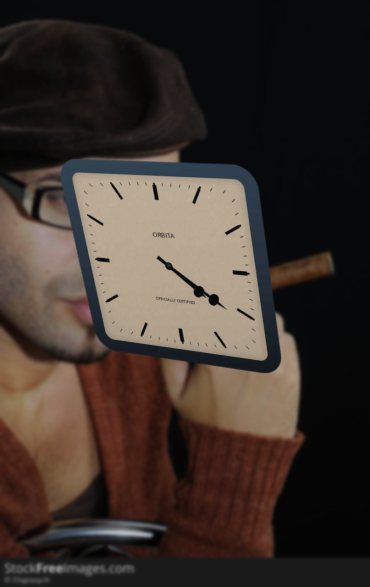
4:21
